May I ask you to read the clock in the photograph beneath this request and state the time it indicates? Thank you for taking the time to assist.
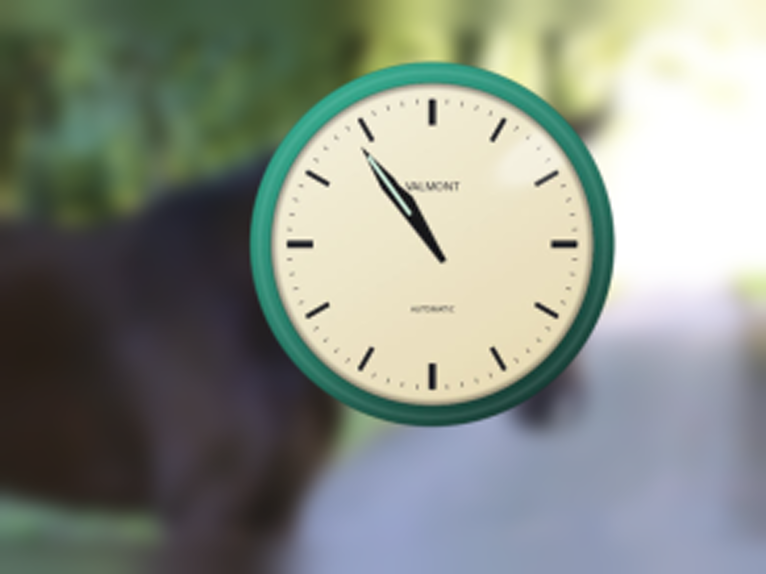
10:54
